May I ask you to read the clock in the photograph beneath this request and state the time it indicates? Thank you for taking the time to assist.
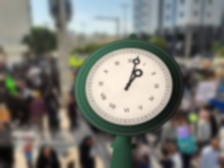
1:02
